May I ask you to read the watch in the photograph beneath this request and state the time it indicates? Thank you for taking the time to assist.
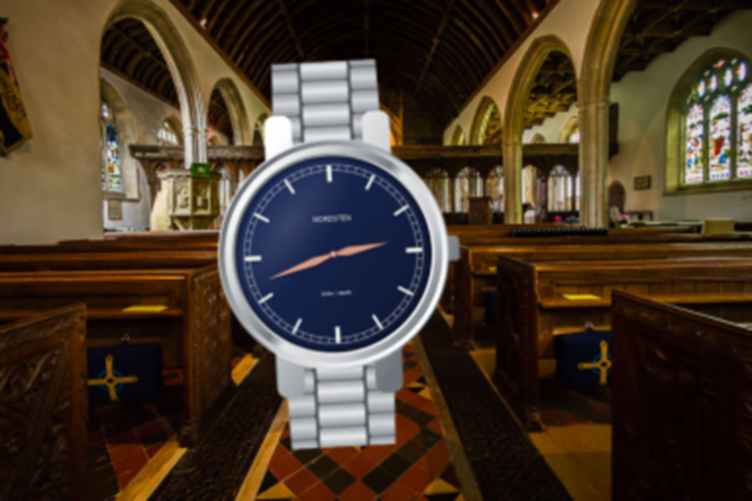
2:42
